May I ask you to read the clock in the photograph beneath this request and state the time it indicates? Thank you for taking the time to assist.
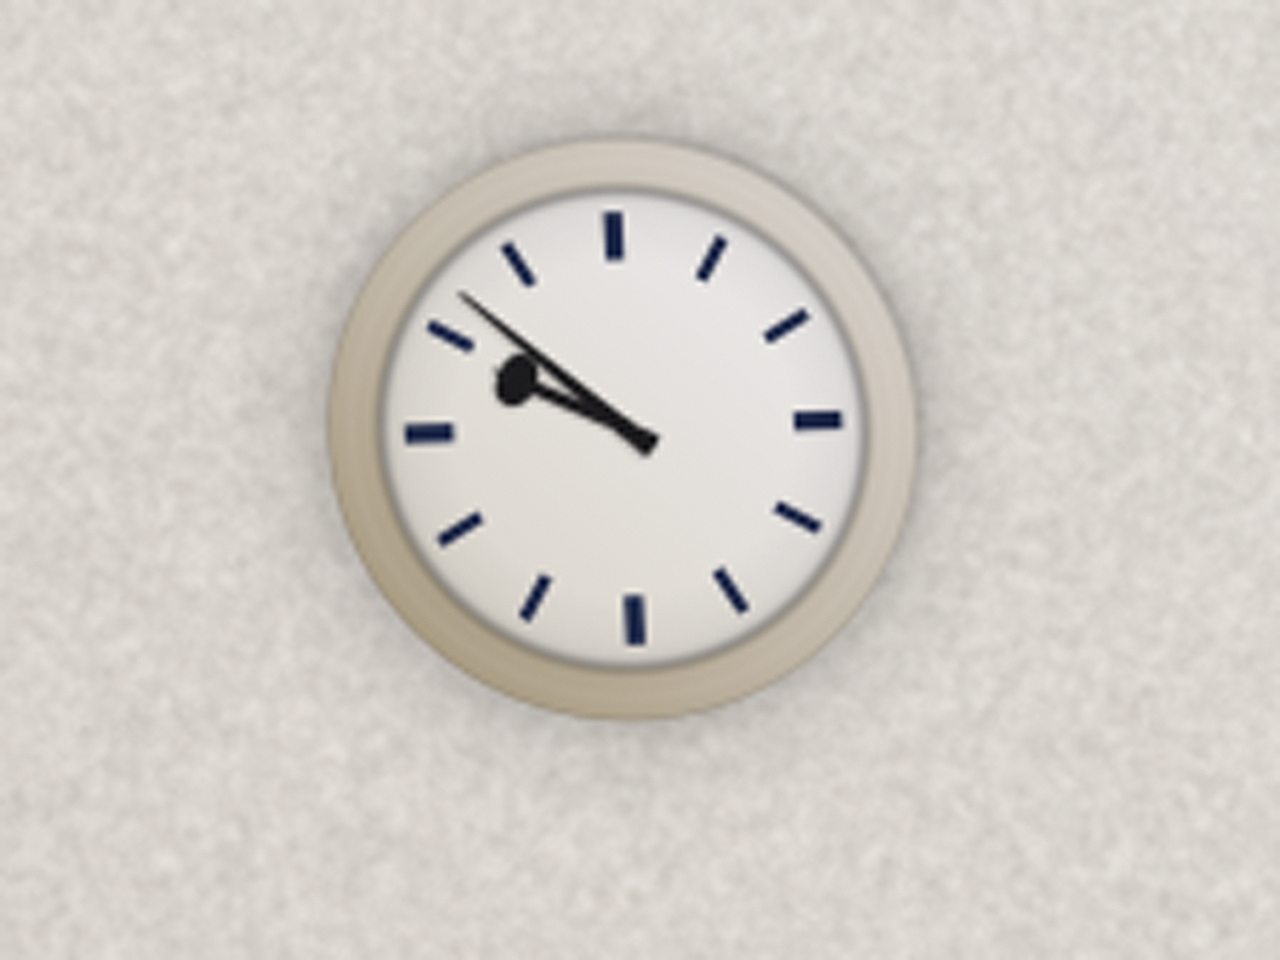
9:52
